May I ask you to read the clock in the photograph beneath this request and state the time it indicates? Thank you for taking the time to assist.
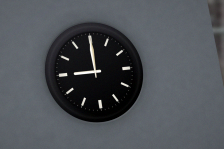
9:00
